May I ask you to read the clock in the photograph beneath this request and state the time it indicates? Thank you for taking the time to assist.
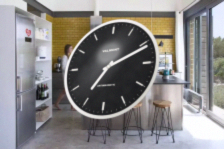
7:11
